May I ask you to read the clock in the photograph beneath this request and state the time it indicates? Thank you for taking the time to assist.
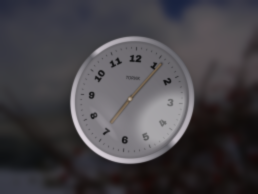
7:06
